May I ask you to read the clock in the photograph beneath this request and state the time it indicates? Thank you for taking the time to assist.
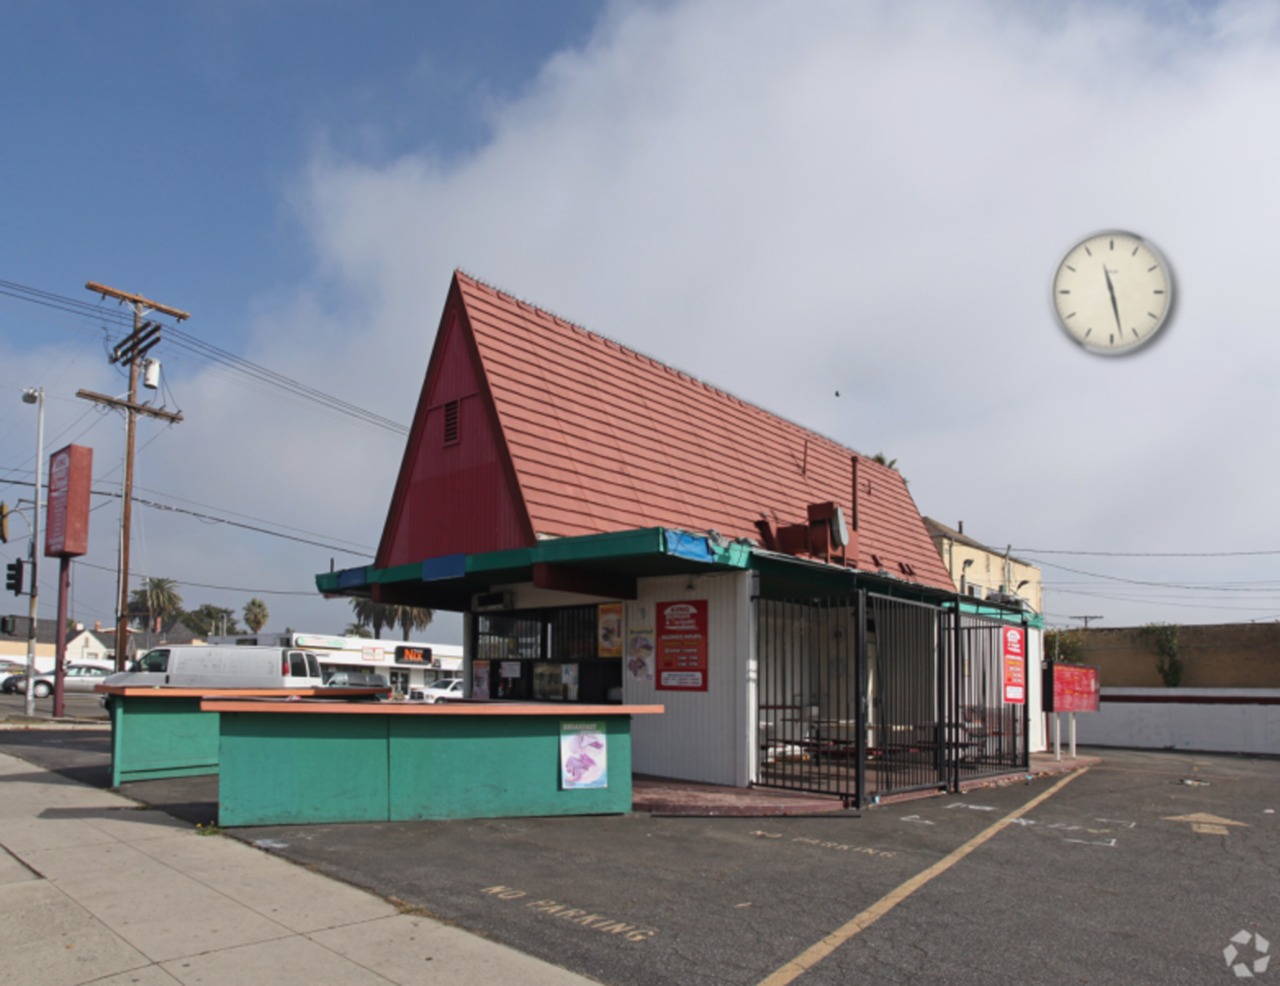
11:28
